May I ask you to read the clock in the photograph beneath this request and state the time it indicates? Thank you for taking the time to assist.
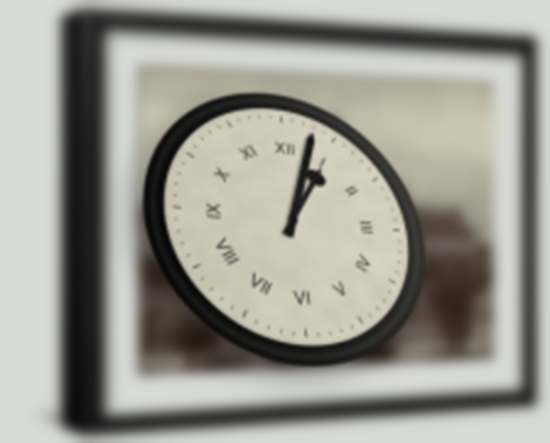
1:03
